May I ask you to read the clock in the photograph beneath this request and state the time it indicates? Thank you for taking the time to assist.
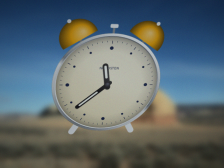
11:38
